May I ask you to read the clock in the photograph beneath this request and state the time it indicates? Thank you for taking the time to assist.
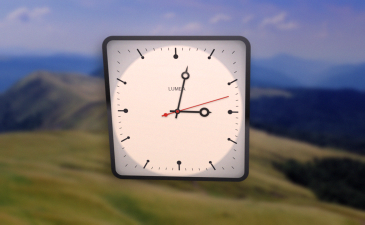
3:02:12
